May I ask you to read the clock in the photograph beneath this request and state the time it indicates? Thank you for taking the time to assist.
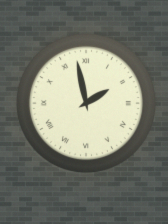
1:58
